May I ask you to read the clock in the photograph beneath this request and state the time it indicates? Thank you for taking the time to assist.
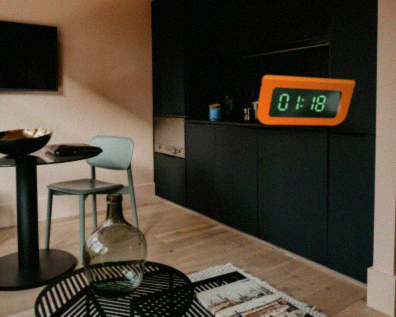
1:18
